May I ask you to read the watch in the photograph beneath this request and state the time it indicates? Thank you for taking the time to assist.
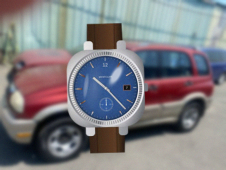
10:23
